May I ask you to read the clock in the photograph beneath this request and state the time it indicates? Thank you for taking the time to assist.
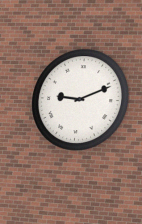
9:11
